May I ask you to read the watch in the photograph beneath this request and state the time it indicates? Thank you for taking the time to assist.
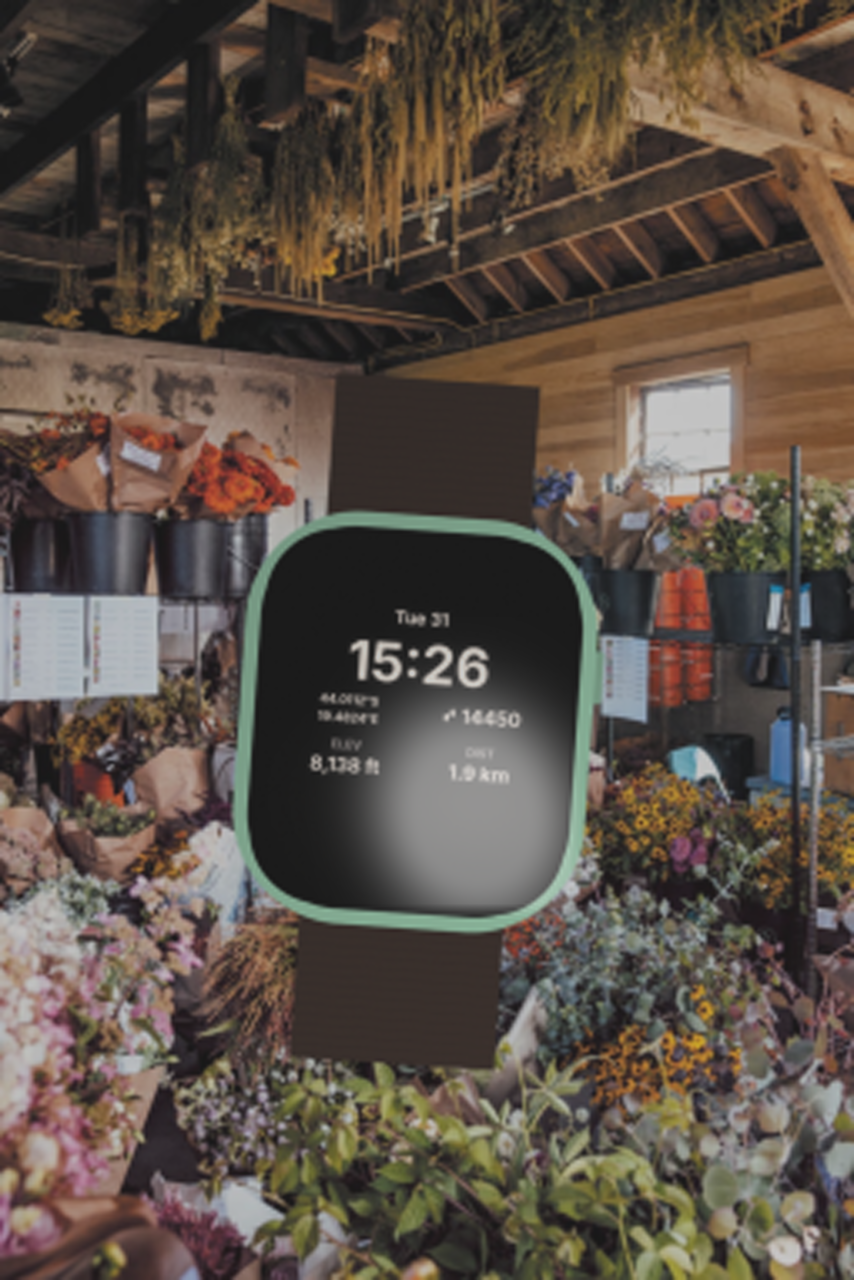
15:26
